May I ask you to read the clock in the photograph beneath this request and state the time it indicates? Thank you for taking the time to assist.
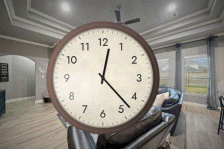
12:23
